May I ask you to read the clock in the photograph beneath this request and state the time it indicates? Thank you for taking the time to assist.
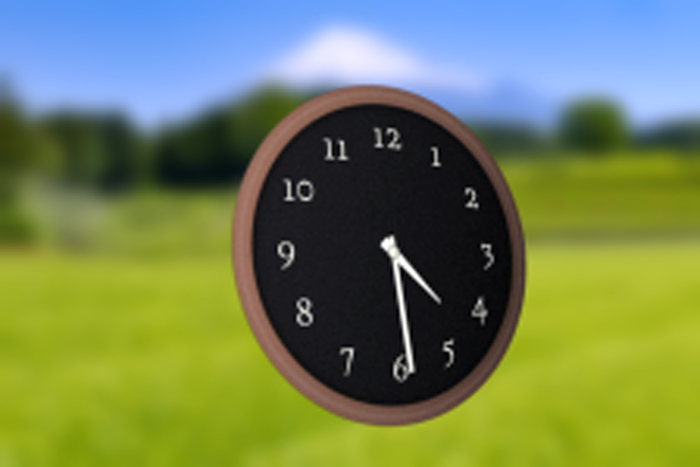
4:29
